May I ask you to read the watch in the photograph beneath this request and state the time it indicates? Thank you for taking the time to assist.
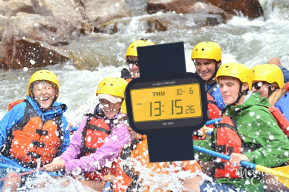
13:15:26
